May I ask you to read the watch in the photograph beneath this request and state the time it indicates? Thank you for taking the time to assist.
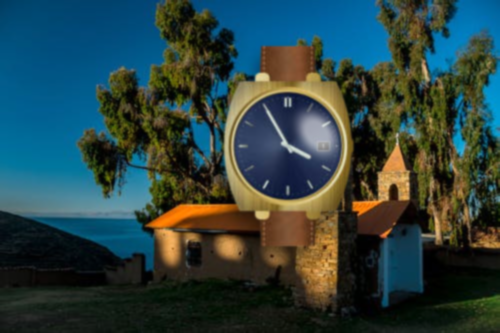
3:55
